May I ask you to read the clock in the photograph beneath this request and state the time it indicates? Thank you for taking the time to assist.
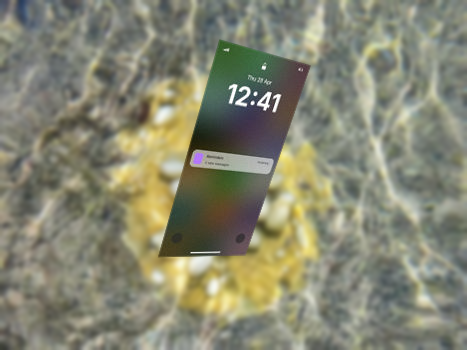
12:41
